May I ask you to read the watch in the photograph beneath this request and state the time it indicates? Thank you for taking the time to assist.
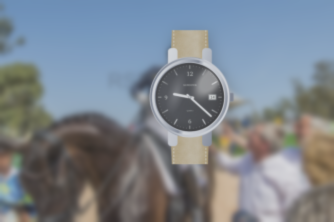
9:22
